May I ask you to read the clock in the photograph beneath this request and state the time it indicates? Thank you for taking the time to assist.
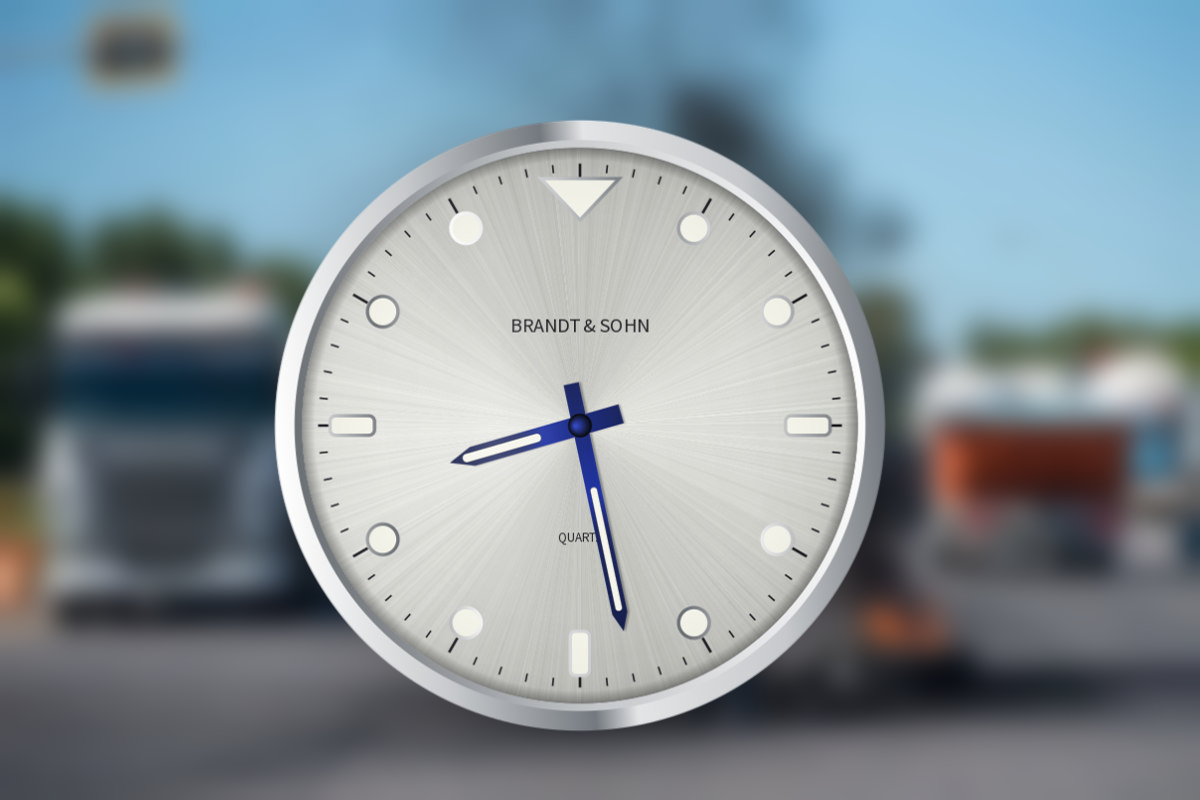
8:28
